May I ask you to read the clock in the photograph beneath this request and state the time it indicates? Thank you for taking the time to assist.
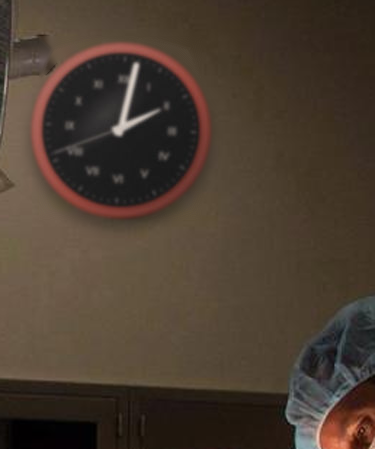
2:01:41
